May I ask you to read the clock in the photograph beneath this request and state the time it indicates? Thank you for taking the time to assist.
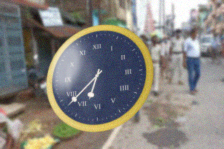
6:38
